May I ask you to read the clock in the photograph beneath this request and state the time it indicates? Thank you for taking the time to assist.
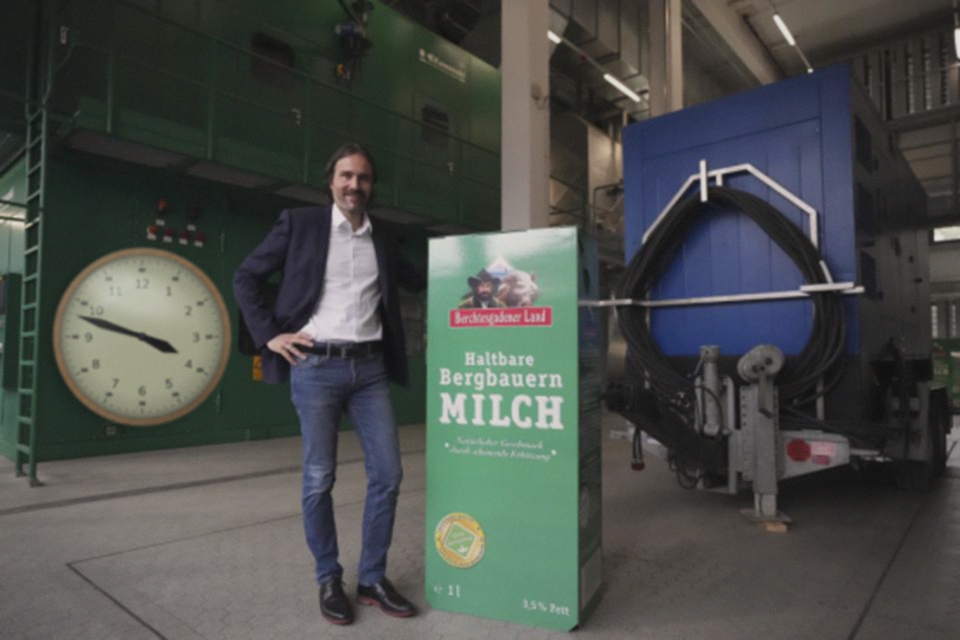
3:48
